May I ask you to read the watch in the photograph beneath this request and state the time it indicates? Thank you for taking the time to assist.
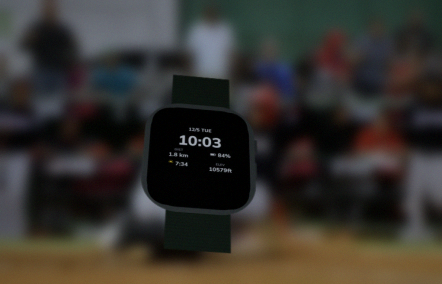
10:03
